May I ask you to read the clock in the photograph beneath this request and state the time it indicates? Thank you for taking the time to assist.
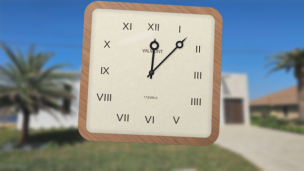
12:07
